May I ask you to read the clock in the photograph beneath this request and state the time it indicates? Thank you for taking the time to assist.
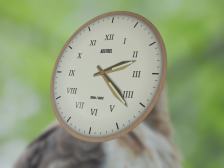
2:22
